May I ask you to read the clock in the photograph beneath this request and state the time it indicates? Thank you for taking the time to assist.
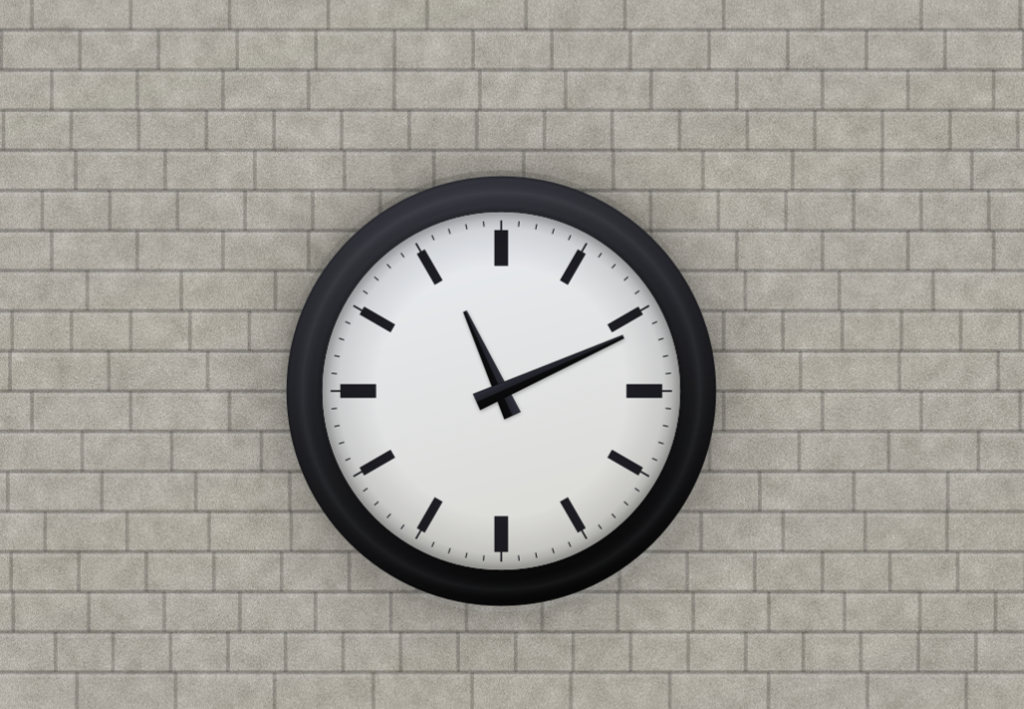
11:11
